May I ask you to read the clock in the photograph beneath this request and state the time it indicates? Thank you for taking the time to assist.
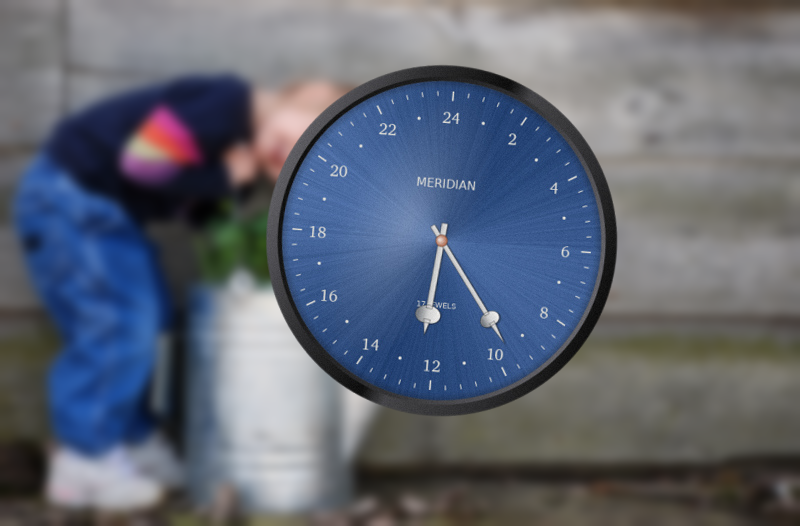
12:24
